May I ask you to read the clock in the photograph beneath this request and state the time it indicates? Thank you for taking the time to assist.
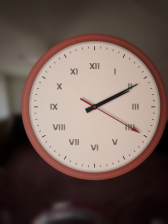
2:10:20
